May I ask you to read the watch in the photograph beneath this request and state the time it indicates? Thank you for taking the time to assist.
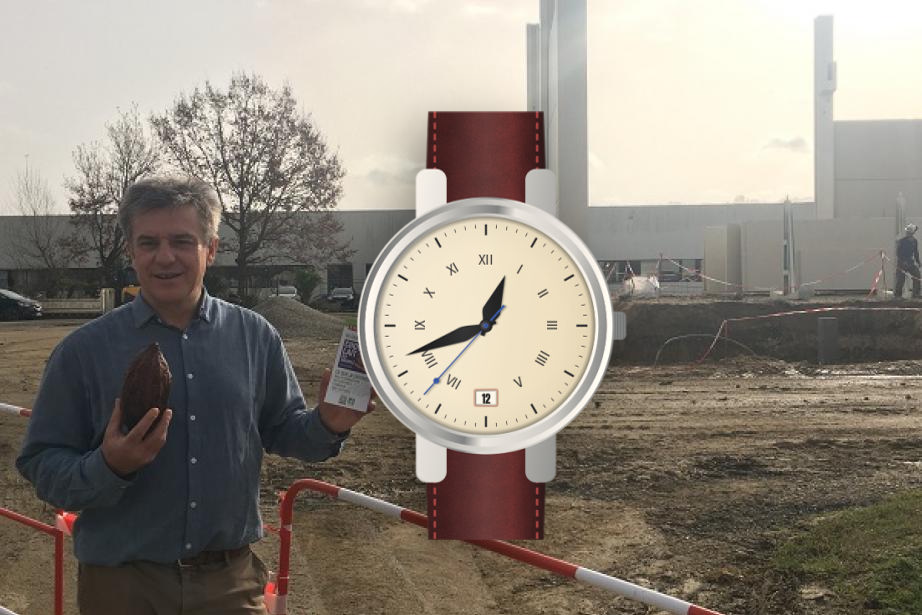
12:41:37
